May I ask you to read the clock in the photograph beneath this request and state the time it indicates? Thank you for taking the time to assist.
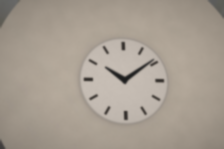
10:09
